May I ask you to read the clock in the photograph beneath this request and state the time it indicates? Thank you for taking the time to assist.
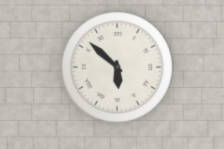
5:52
